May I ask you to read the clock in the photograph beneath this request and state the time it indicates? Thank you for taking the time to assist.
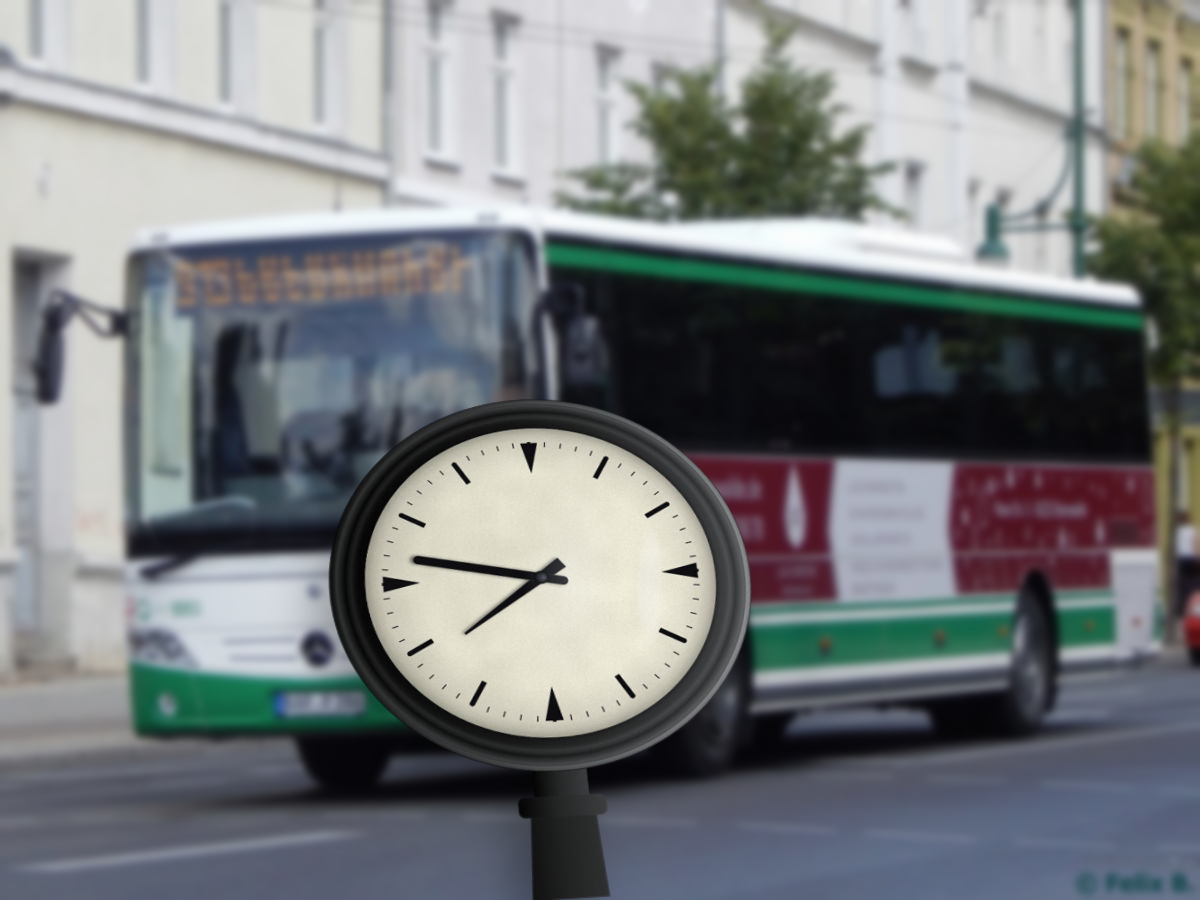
7:47
